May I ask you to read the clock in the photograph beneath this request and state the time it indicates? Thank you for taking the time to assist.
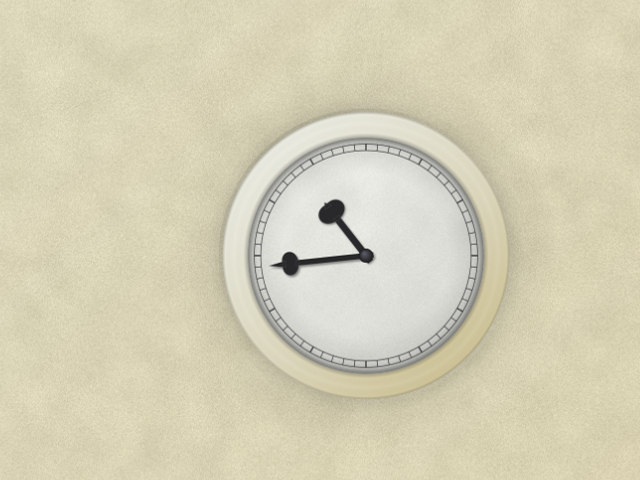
10:44
